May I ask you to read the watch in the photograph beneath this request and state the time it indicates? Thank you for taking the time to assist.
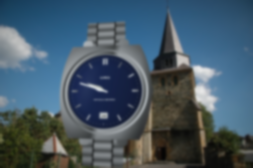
9:48
